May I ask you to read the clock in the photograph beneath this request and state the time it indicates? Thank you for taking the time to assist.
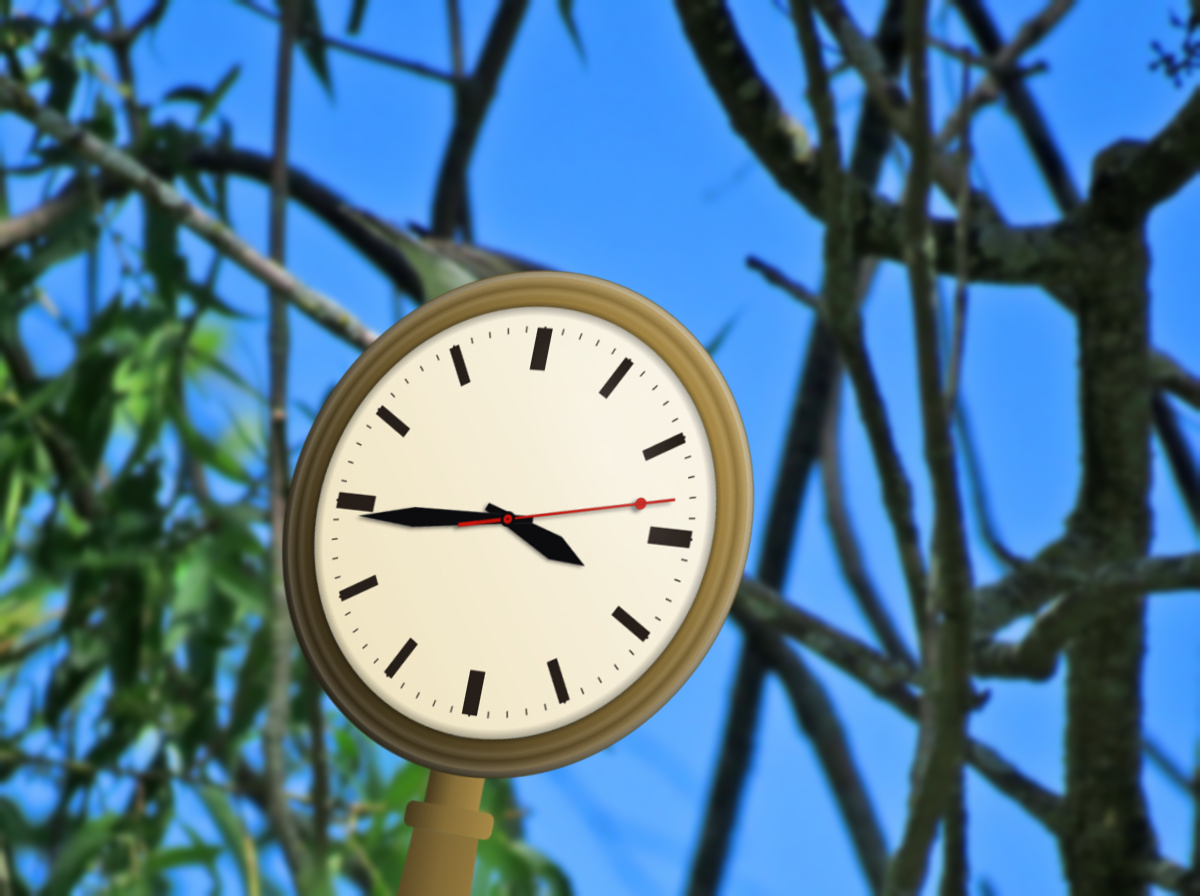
3:44:13
